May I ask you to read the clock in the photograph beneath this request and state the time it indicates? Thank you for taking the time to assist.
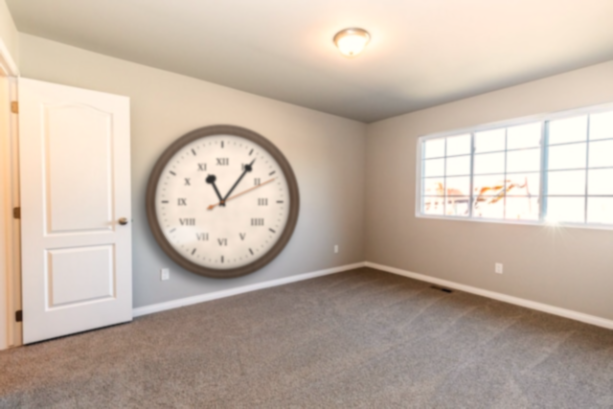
11:06:11
